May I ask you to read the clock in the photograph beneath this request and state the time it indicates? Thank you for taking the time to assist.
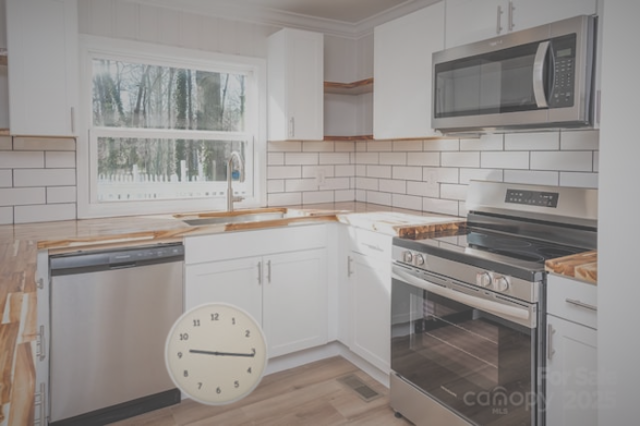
9:16
